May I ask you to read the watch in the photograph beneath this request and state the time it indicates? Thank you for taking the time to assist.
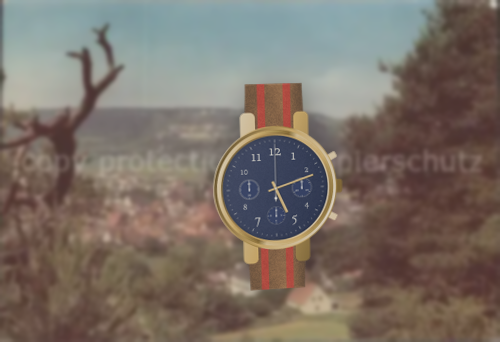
5:12
